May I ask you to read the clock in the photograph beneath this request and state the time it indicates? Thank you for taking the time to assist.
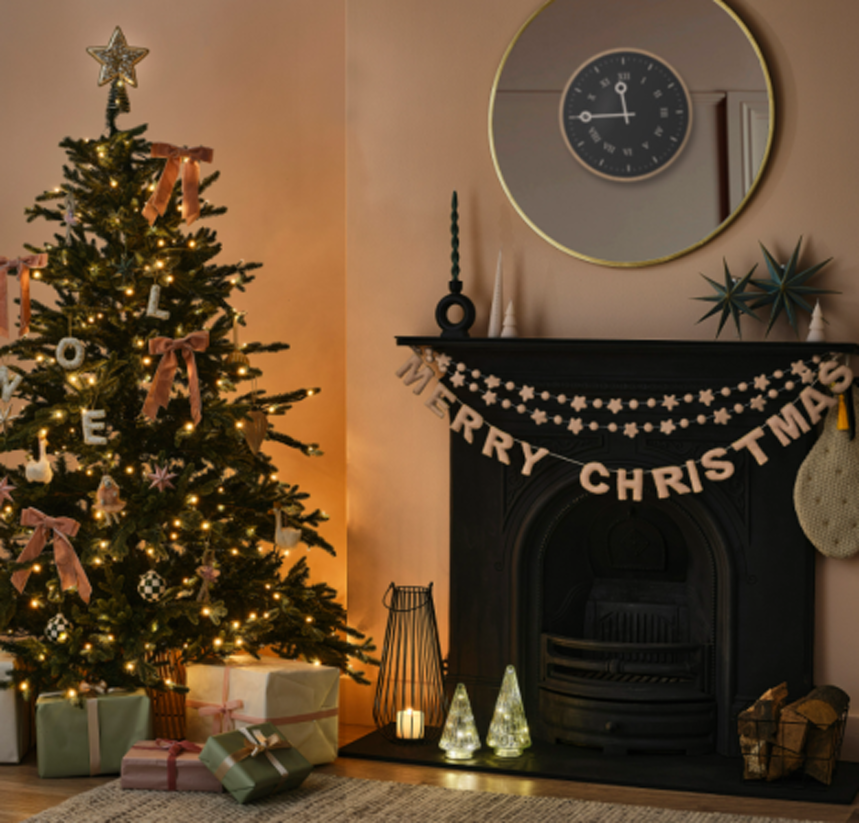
11:45
